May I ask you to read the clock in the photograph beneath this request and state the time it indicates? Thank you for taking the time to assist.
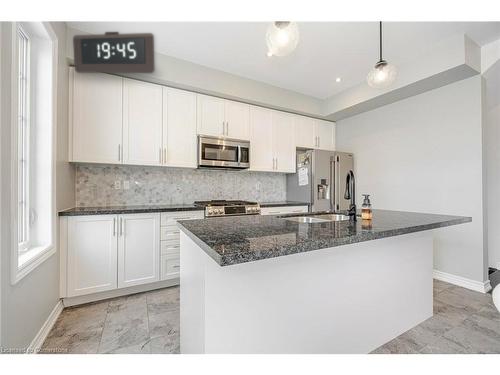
19:45
